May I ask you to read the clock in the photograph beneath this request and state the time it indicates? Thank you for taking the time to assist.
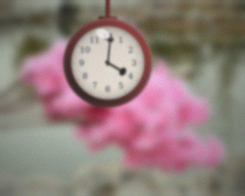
4:01
